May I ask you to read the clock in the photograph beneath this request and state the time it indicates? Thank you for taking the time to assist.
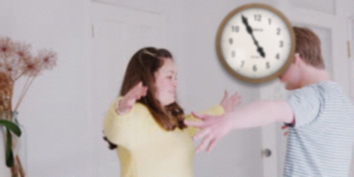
4:55
